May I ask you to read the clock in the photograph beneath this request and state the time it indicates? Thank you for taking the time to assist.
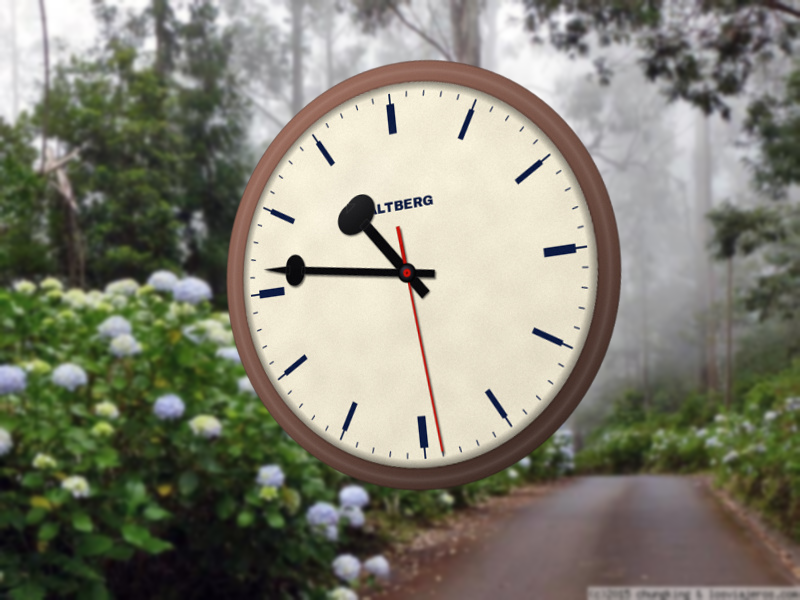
10:46:29
